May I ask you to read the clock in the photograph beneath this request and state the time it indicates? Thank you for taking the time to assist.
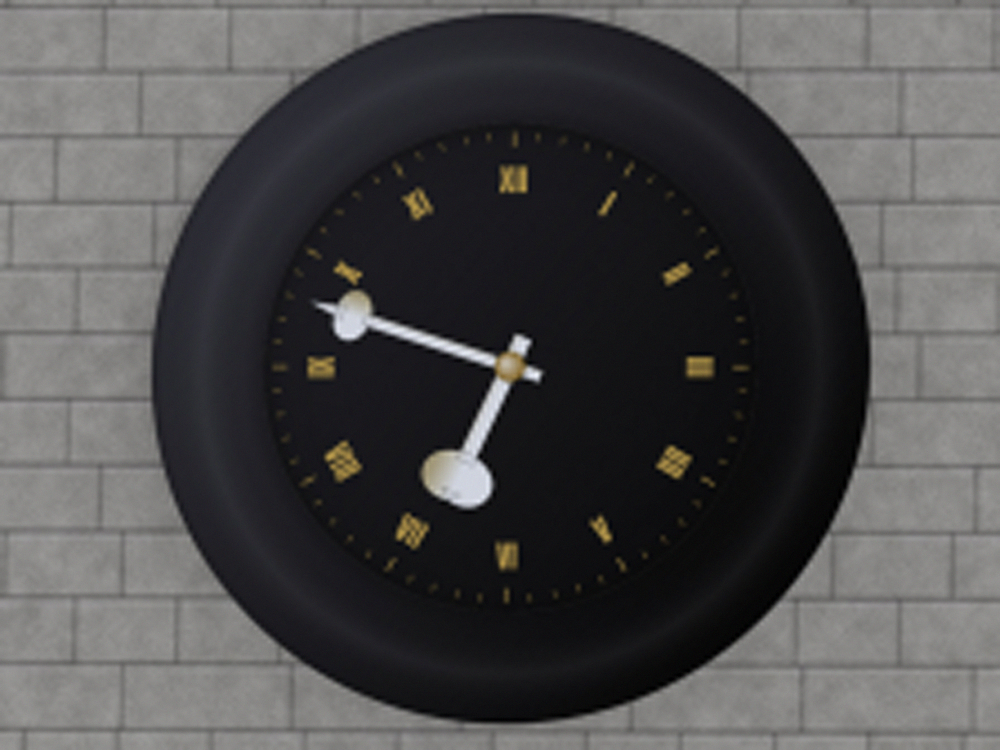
6:48
